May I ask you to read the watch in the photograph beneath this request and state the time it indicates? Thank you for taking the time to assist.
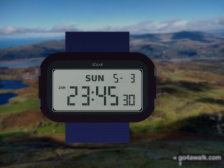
23:45:30
